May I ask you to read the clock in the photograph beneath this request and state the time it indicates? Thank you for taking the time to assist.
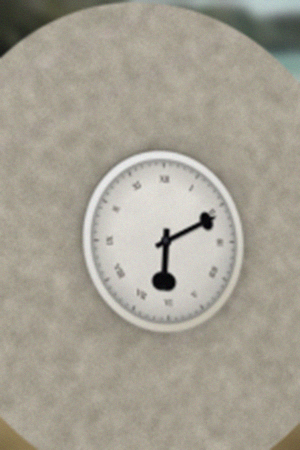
6:11
